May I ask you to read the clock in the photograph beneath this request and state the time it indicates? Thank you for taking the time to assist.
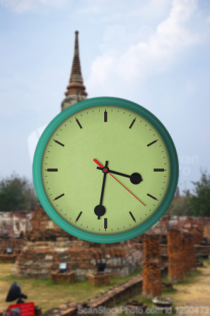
3:31:22
